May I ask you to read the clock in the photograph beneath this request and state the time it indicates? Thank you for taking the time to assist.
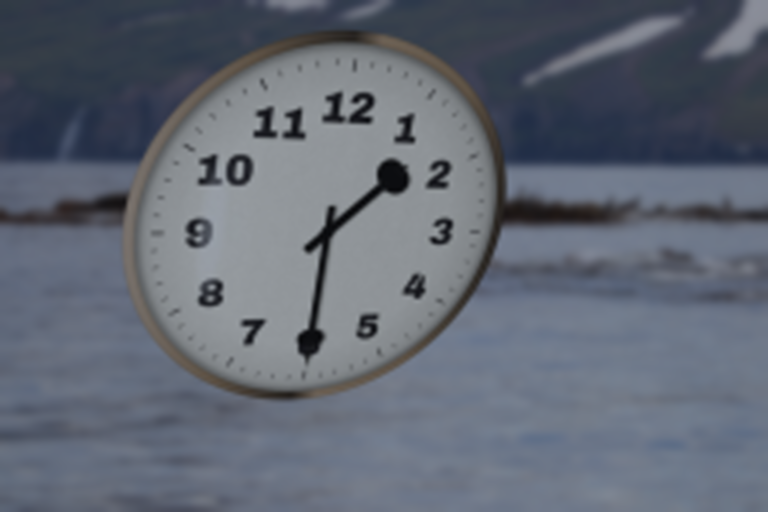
1:30
